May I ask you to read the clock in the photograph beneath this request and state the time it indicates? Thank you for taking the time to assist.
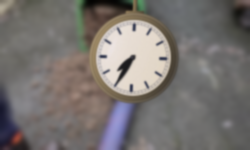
7:35
